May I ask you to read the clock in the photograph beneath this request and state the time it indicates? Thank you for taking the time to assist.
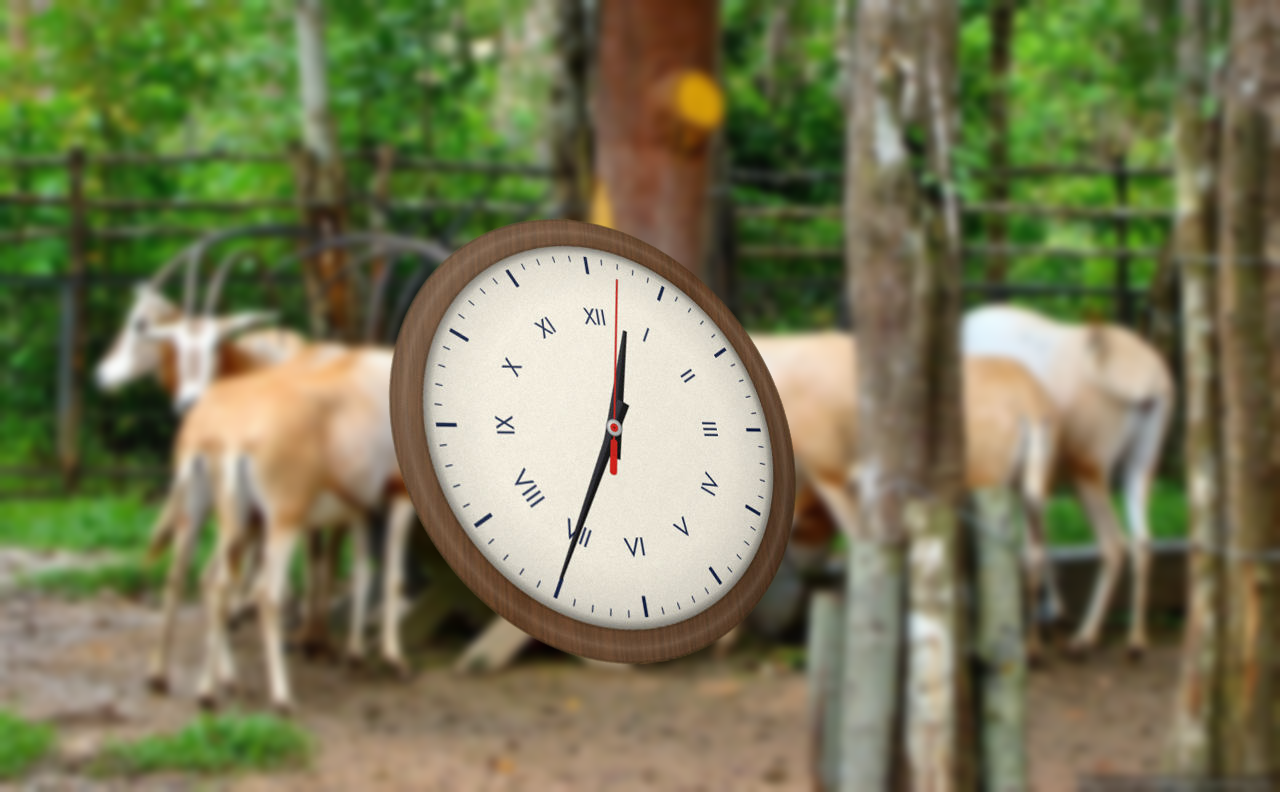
12:35:02
